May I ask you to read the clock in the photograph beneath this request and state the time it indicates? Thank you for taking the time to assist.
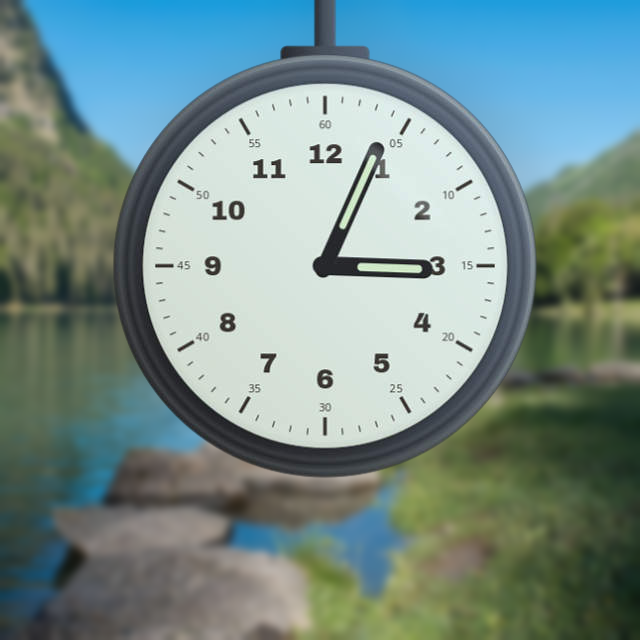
3:04
